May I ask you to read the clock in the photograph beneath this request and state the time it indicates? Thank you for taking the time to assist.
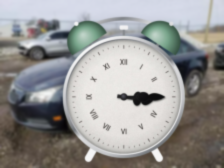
3:15
